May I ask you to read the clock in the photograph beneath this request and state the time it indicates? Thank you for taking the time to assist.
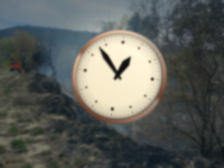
12:53
